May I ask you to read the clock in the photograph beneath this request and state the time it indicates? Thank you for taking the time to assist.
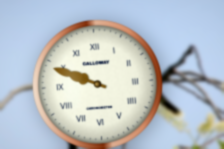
9:49
